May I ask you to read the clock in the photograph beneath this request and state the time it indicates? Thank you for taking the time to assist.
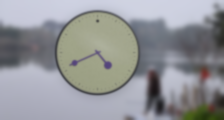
4:41
